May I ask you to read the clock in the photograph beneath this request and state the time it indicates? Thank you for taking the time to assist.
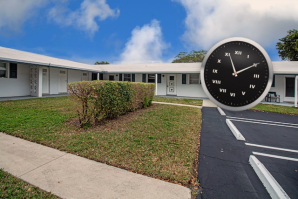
11:10
